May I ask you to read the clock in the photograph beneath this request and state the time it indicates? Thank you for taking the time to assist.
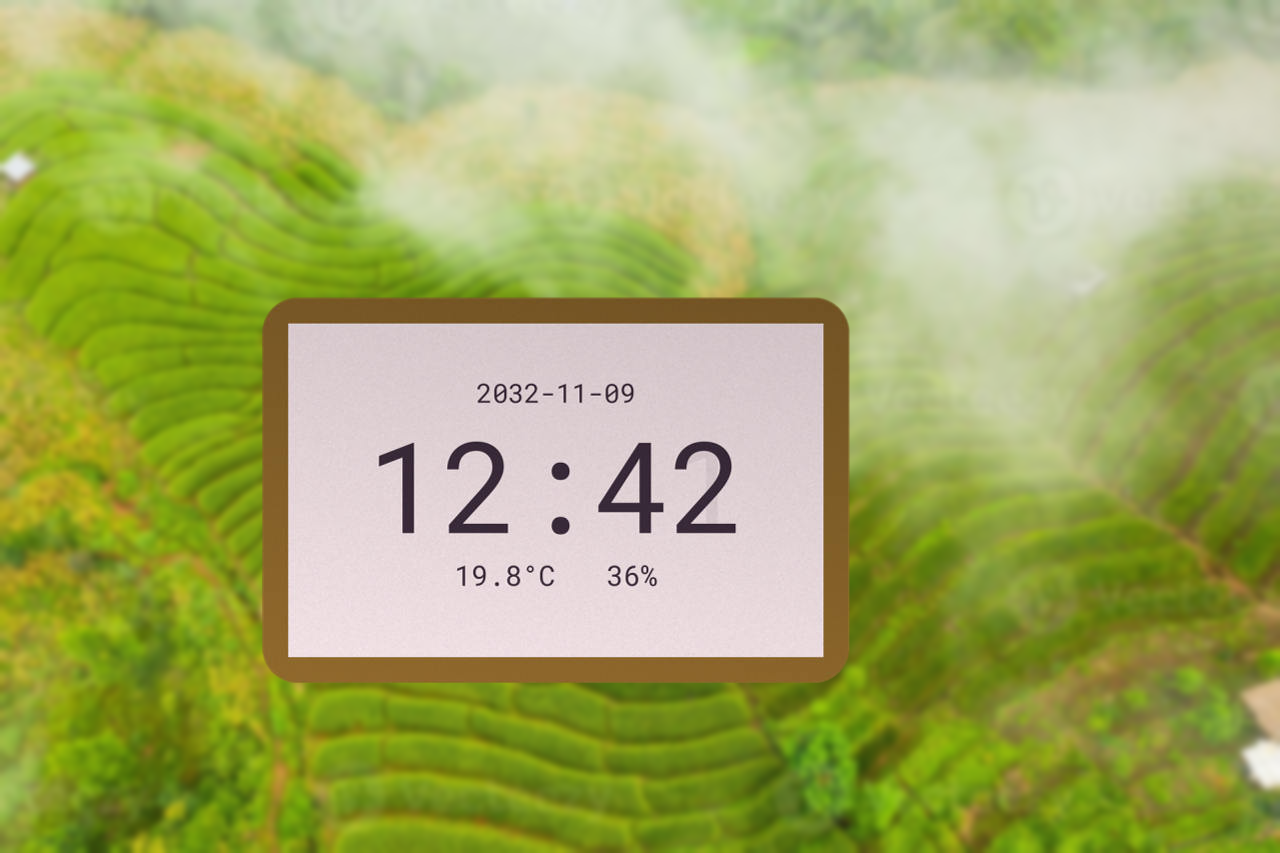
12:42
